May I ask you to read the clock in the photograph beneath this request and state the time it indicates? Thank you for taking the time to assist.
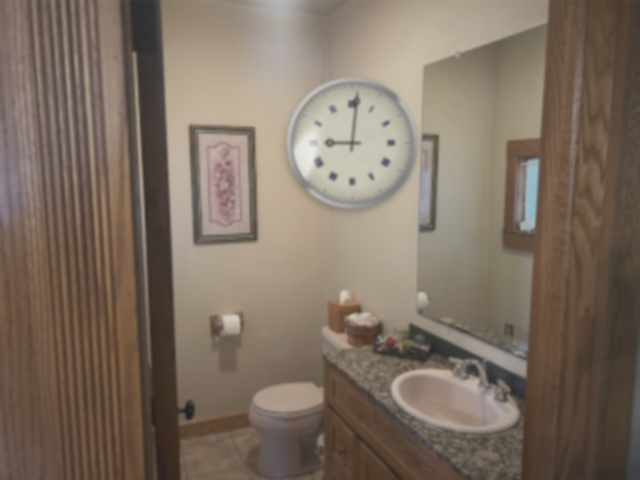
9:01
